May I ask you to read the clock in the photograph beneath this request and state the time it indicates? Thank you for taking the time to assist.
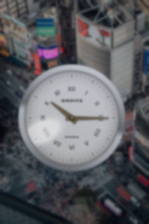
10:15
